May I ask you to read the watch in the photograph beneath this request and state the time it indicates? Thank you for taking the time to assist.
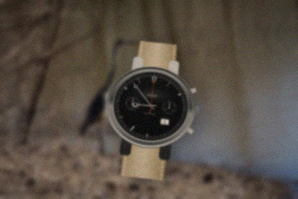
8:53
